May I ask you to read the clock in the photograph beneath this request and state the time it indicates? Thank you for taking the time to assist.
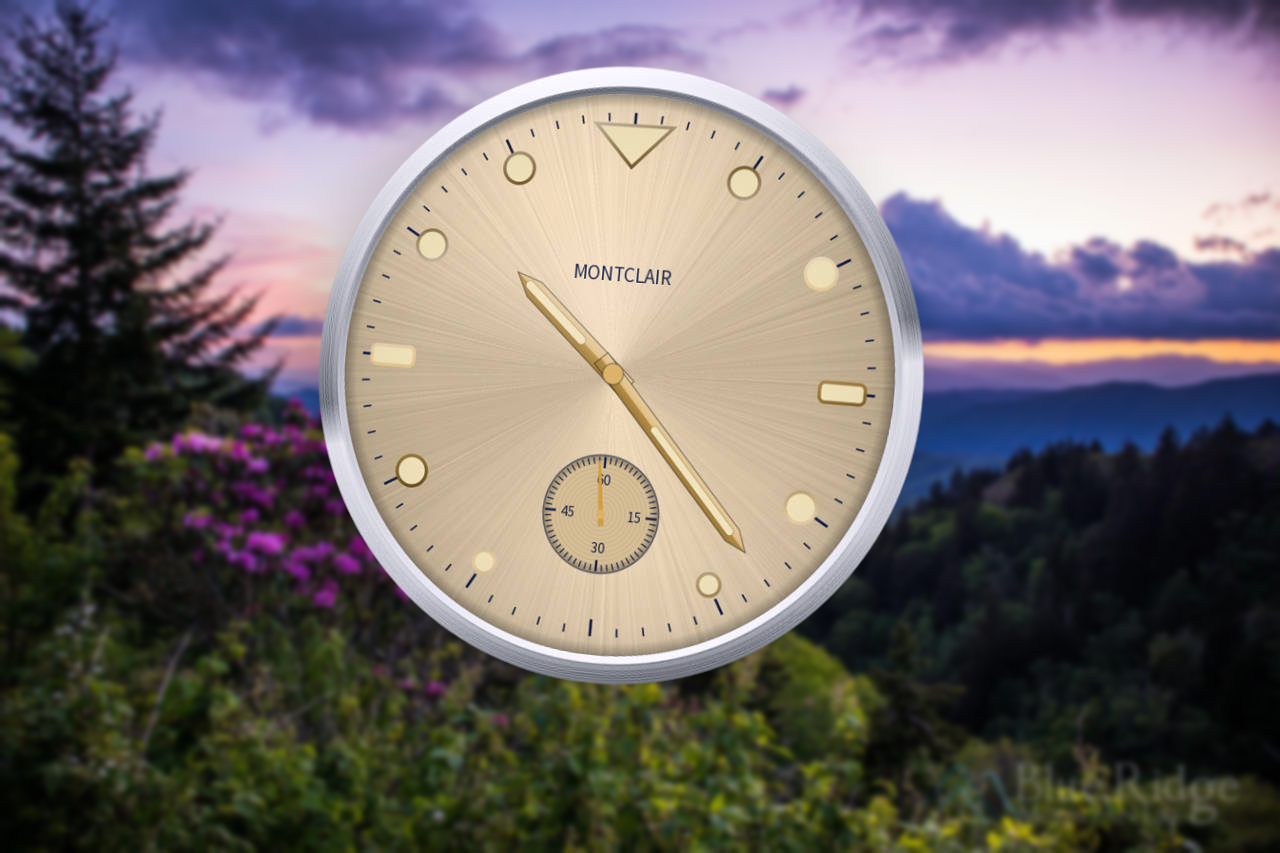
10:22:59
